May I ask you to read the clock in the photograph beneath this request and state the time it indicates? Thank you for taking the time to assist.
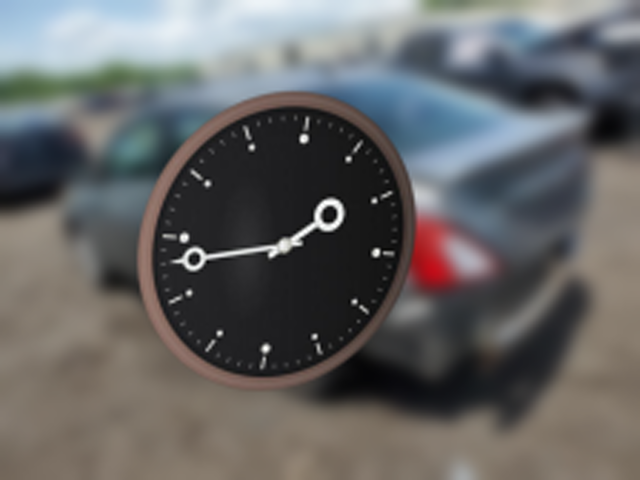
1:43
